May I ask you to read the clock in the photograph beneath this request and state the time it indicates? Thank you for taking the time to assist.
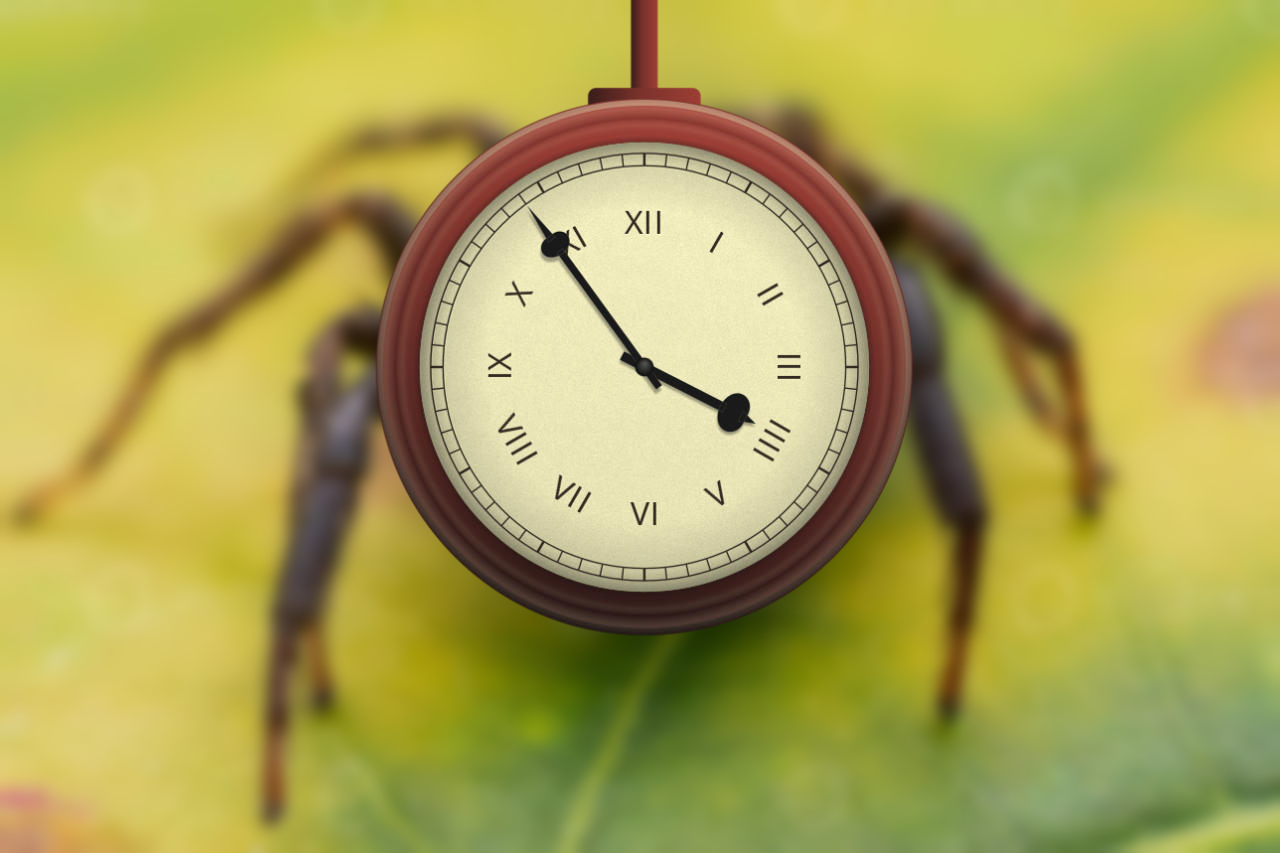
3:54
